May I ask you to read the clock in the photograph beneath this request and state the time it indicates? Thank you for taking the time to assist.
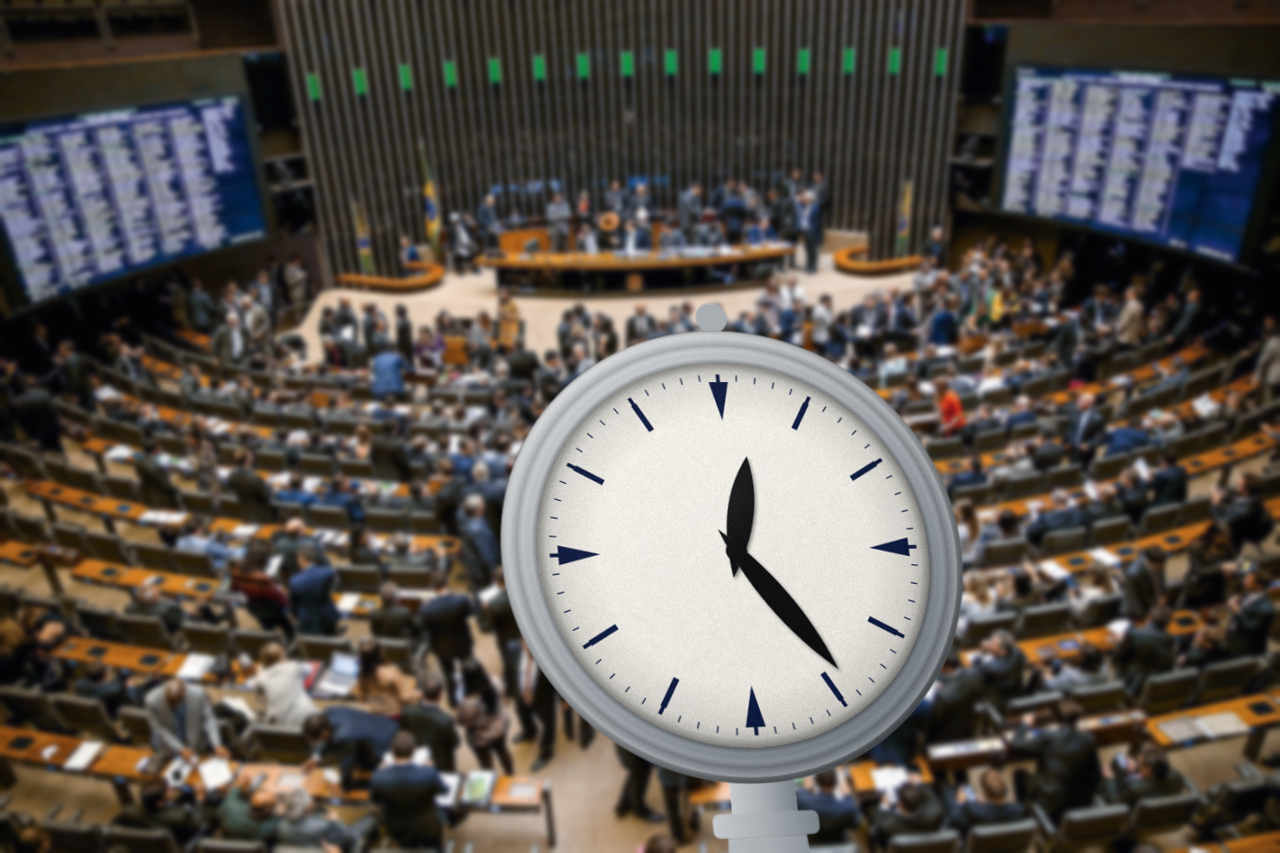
12:24
